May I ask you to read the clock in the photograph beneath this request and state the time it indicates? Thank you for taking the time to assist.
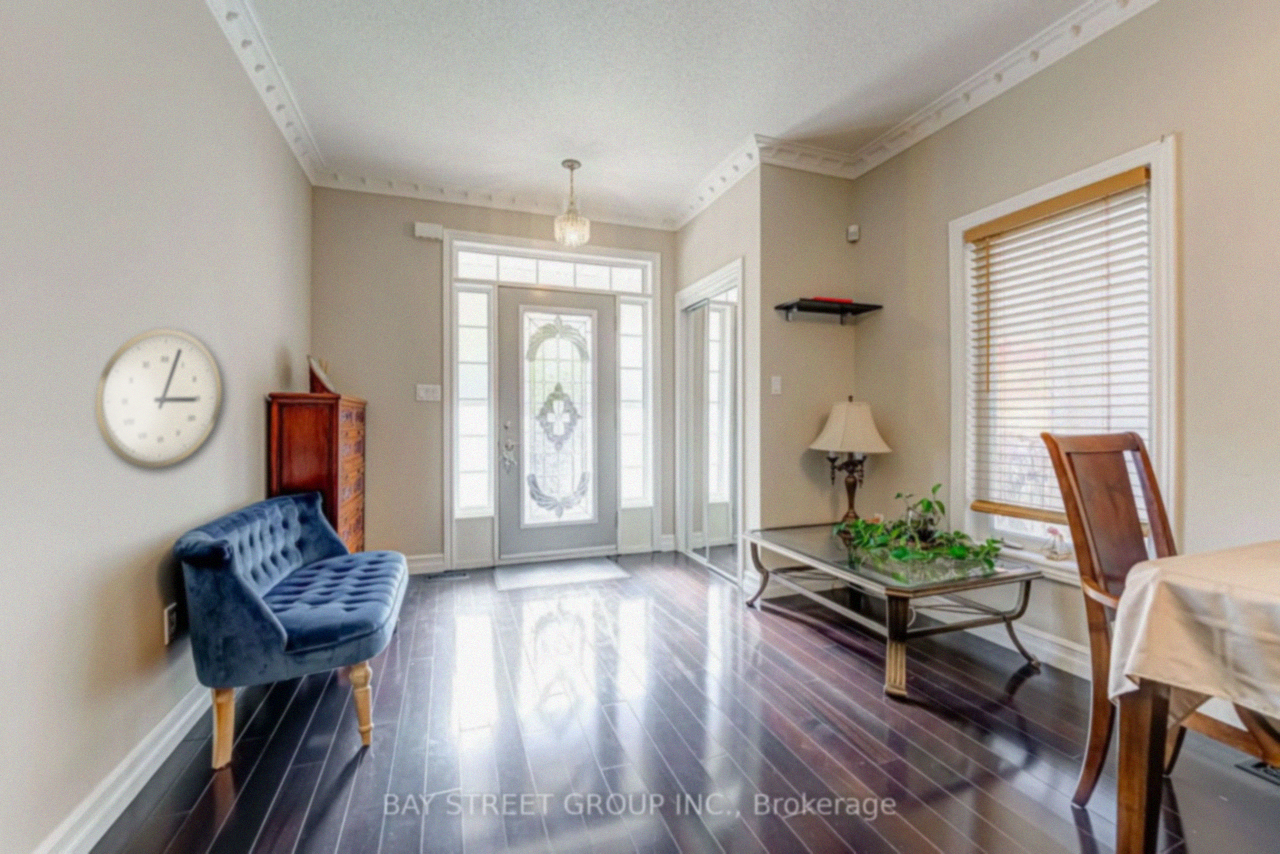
3:03
